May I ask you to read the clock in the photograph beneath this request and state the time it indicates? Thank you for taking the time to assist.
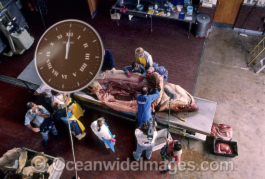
12:00
